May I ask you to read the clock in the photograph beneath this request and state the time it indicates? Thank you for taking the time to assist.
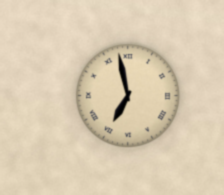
6:58
